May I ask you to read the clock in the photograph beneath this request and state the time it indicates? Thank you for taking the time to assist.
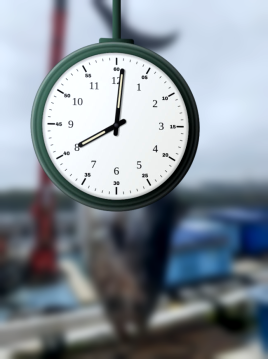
8:01
